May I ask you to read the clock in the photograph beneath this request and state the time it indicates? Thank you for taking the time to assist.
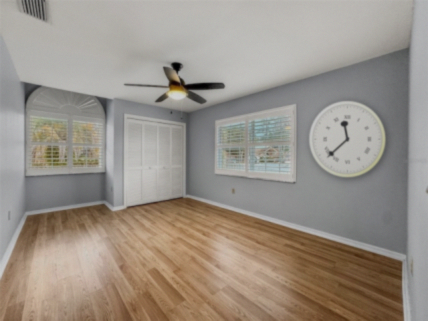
11:38
